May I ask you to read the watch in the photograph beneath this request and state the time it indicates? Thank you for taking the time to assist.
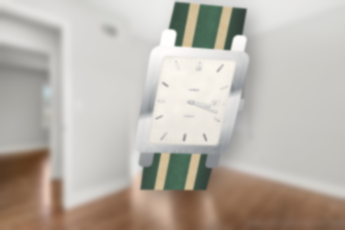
3:18
